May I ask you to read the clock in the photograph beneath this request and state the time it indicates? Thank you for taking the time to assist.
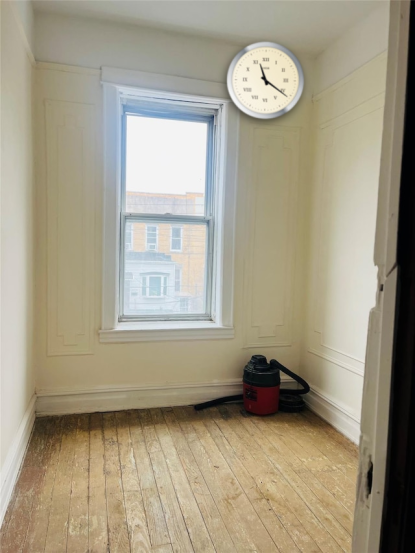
11:21
